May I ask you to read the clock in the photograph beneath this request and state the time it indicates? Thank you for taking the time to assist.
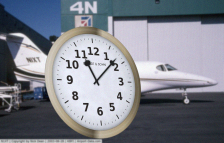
11:08
